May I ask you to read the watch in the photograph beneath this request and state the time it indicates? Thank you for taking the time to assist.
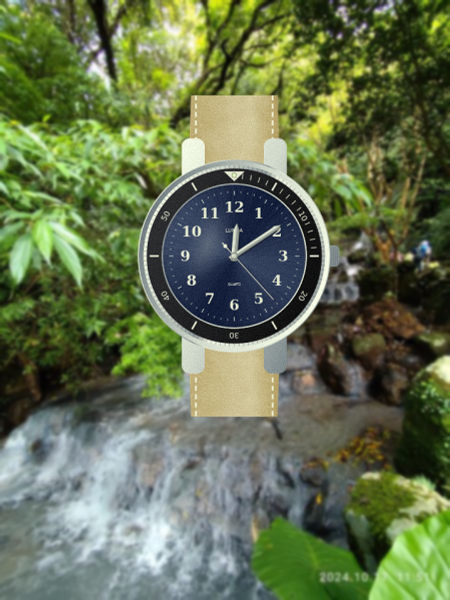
12:09:23
